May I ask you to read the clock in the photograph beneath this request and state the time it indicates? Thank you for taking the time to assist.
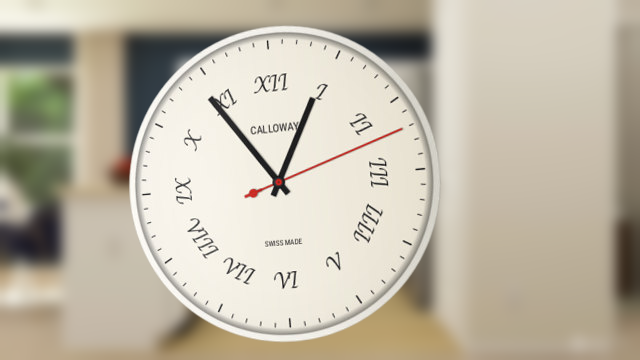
12:54:12
